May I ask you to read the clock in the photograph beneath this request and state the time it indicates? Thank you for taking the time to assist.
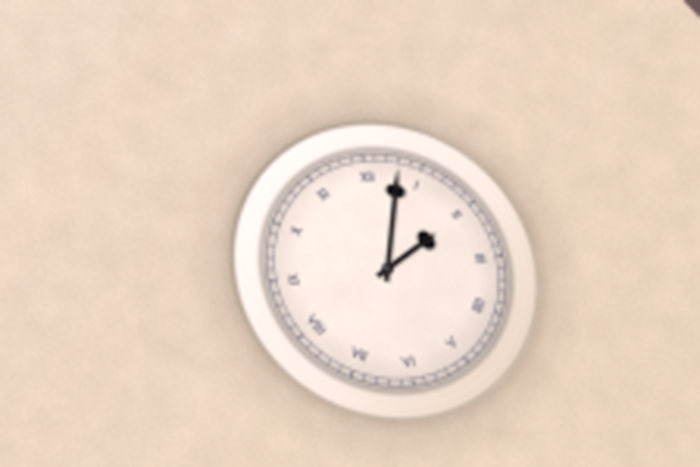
2:03
